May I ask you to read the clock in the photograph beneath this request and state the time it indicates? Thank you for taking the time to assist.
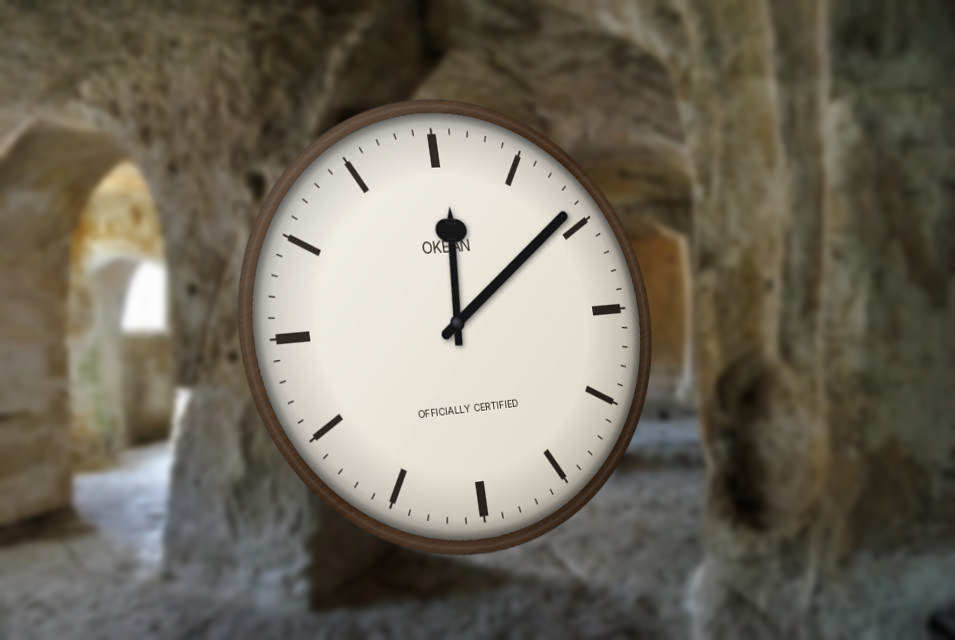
12:09
